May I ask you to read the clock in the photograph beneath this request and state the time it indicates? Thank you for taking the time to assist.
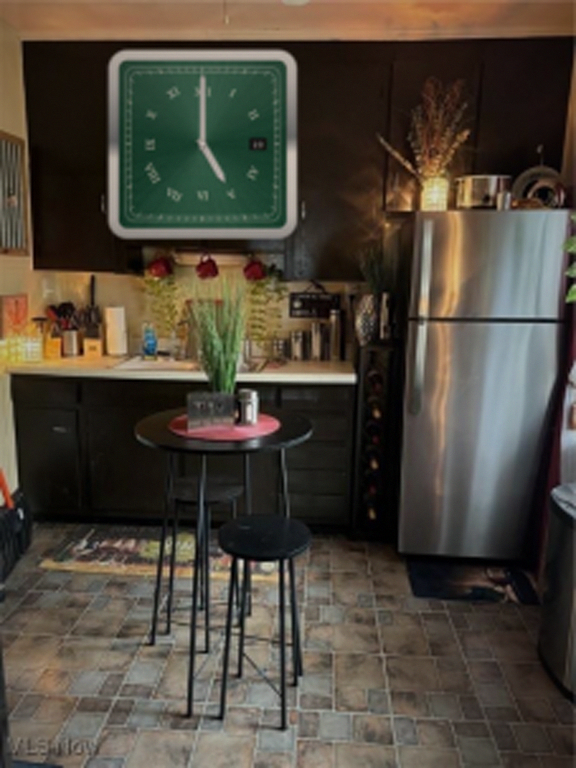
5:00
